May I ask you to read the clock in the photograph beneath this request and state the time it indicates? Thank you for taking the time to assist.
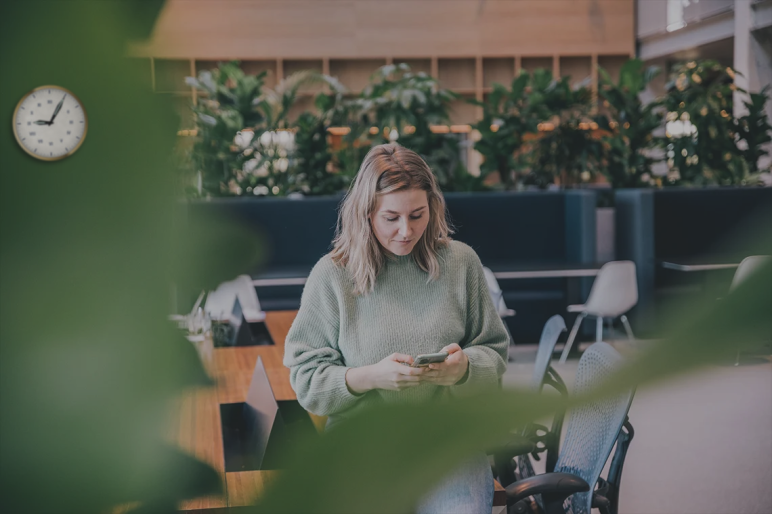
9:05
